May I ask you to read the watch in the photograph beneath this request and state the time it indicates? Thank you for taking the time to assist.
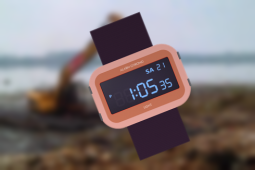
1:05:35
